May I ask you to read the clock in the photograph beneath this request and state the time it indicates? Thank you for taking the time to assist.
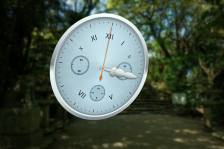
3:16
